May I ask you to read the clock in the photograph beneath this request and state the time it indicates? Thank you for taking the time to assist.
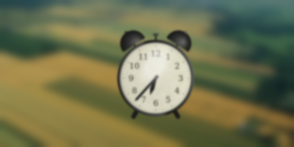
6:37
